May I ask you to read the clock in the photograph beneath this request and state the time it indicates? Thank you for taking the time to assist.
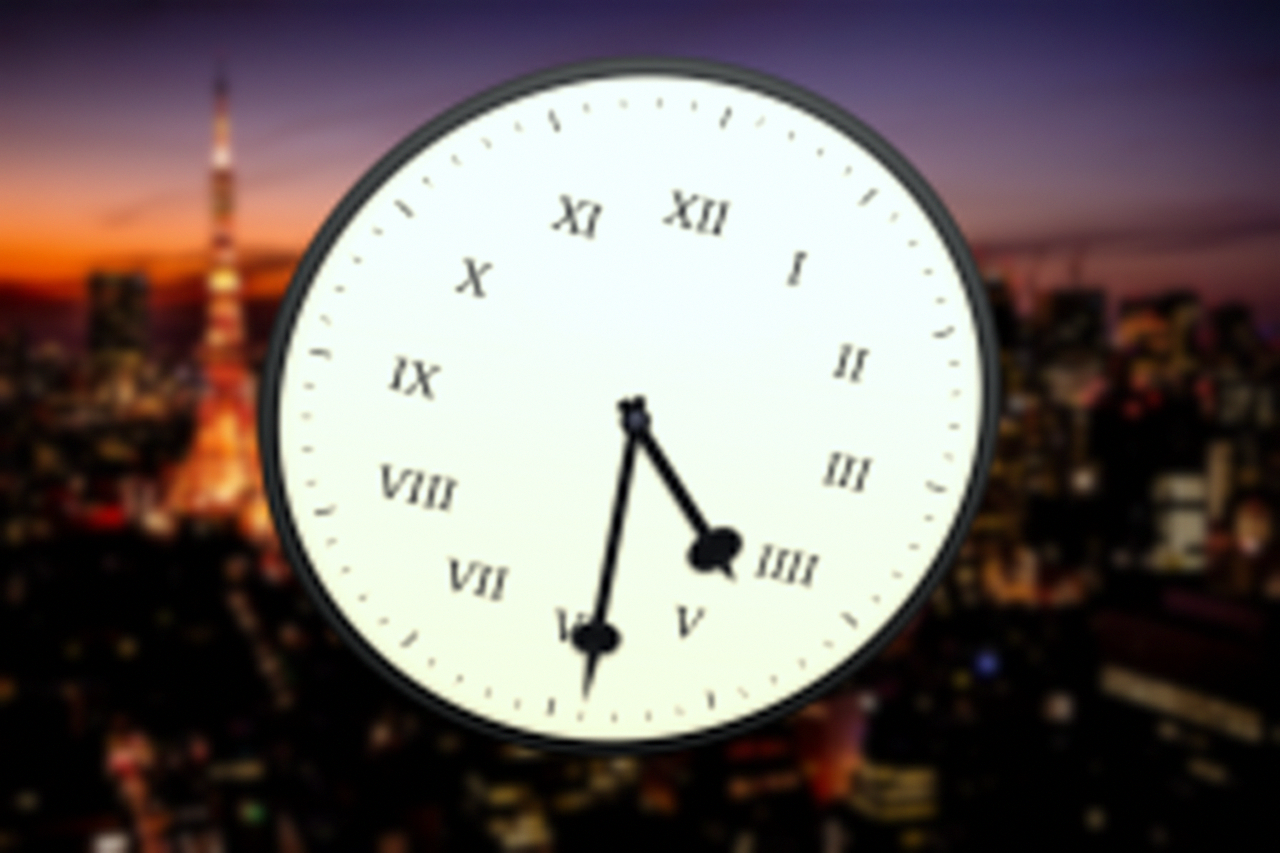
4:29
